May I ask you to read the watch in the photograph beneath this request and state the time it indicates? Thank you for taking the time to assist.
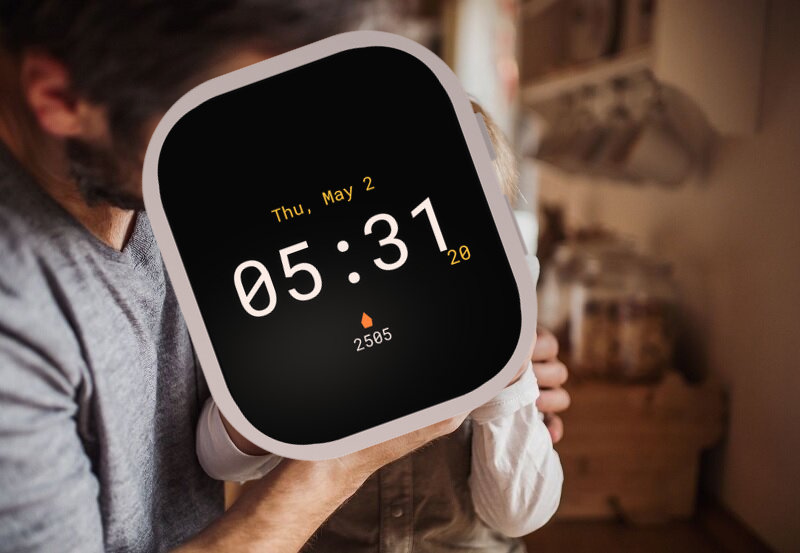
5:31:20
